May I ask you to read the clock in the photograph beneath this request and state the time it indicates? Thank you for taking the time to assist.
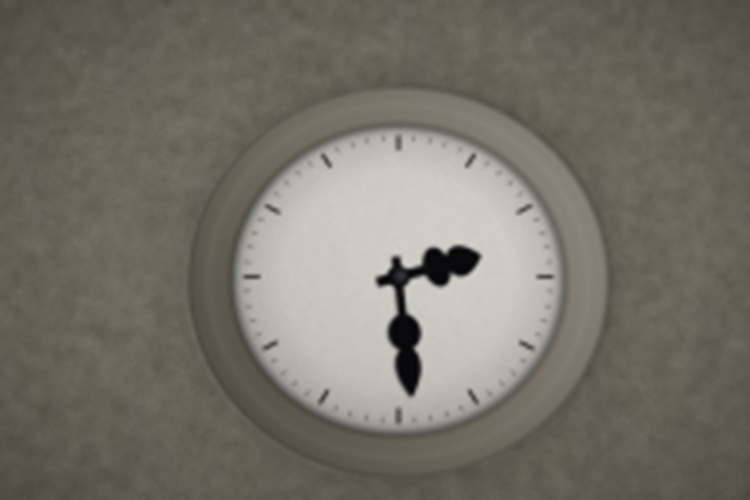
2:29
